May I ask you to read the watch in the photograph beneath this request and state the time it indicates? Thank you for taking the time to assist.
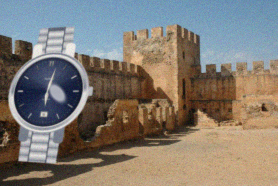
6:02
